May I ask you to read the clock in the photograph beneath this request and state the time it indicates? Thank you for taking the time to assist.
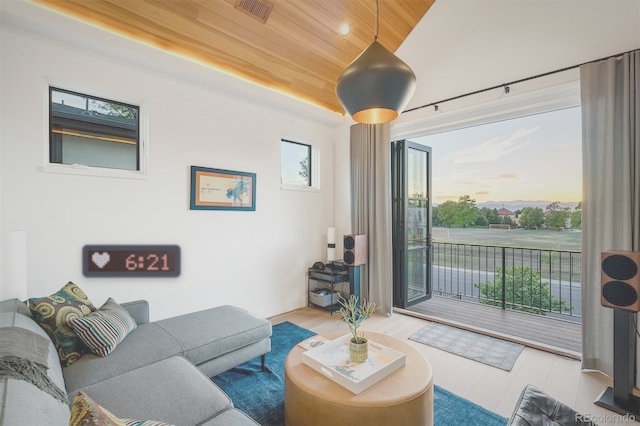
6:21
